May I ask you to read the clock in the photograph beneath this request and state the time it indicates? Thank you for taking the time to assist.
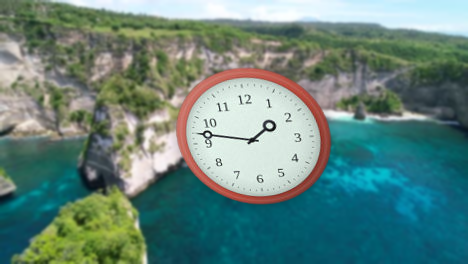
1:47
